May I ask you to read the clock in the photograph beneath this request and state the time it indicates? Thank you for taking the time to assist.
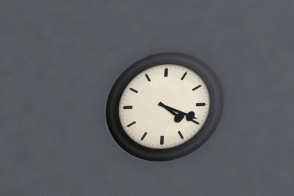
4:19
